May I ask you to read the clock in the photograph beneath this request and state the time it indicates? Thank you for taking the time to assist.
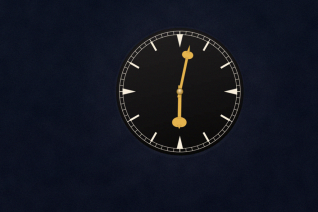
6:02
